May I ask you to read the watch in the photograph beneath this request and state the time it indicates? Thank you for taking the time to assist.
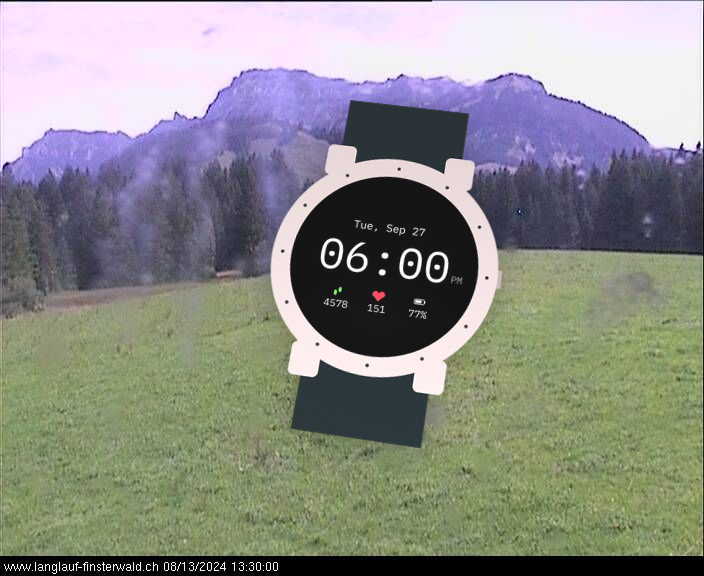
6:00
